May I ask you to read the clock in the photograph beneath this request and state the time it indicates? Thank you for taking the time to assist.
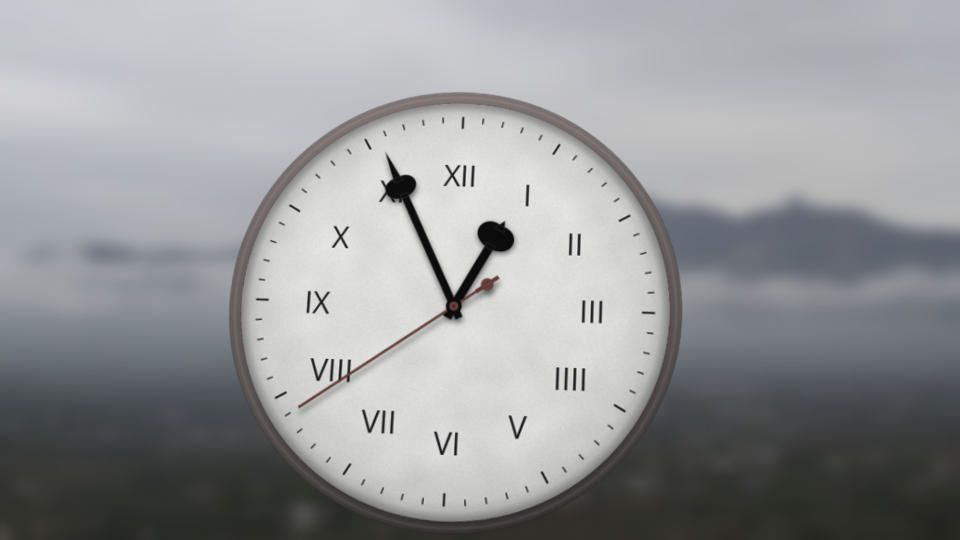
12:55:39
